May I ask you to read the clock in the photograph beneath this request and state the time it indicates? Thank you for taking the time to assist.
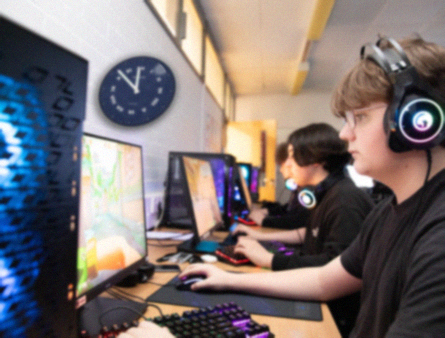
11:52
